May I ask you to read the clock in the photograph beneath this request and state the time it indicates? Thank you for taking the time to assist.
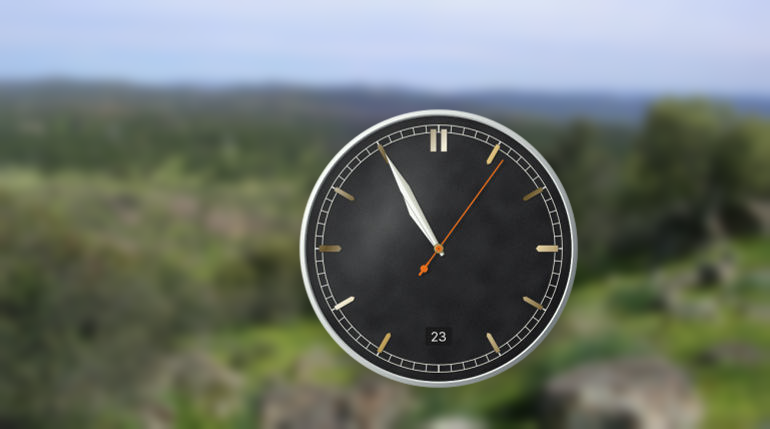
10:55:06
